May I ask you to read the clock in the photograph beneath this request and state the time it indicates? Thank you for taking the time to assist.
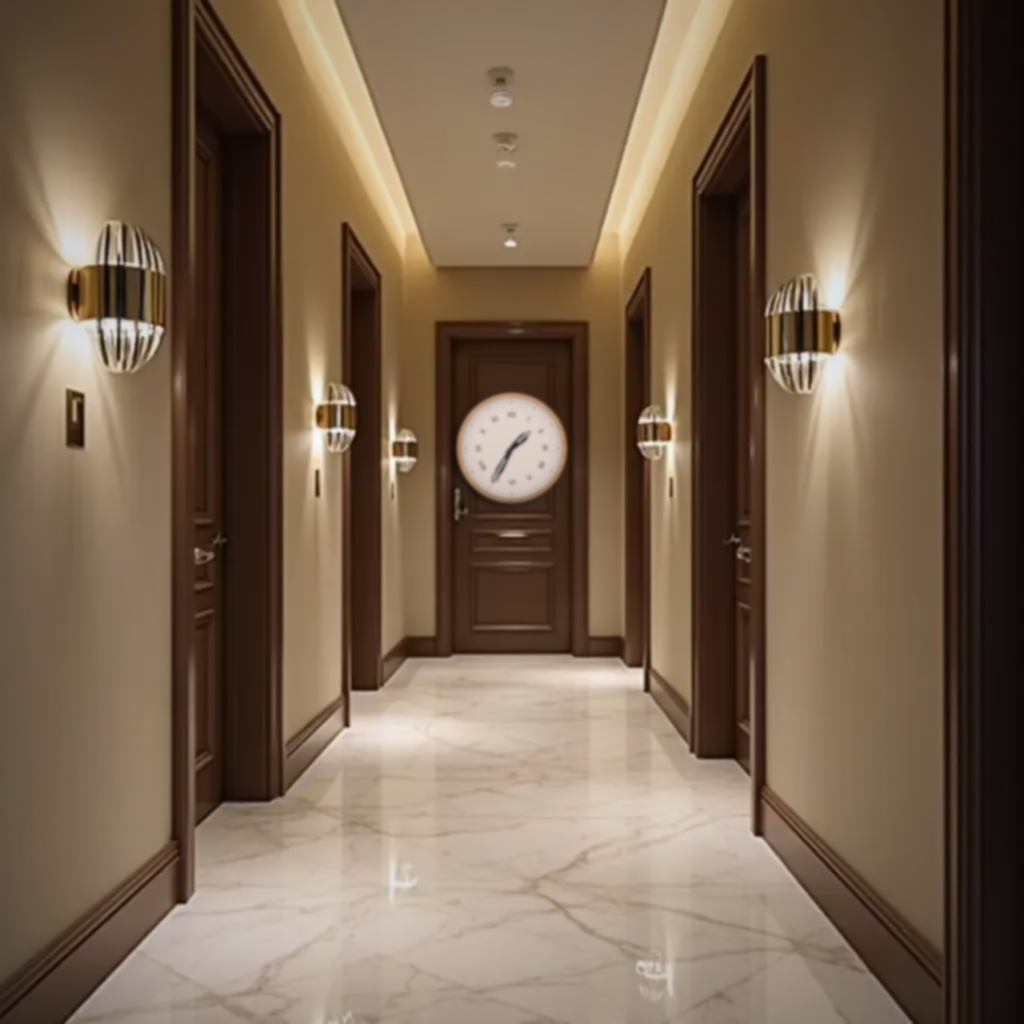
1:35
